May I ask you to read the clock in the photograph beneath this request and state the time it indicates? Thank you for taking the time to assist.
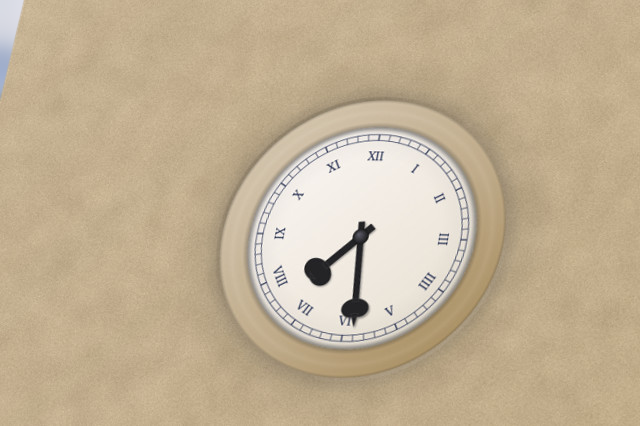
7:29
